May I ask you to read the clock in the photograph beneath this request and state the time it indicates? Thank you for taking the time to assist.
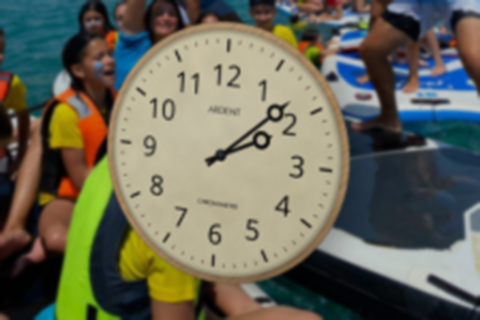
2:08
